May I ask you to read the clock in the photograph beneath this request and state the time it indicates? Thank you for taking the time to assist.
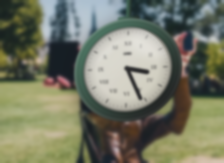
3:26
